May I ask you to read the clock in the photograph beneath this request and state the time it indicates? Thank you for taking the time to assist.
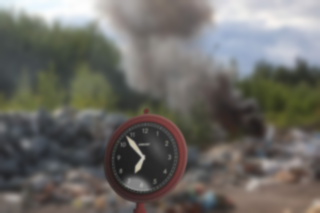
6:53
